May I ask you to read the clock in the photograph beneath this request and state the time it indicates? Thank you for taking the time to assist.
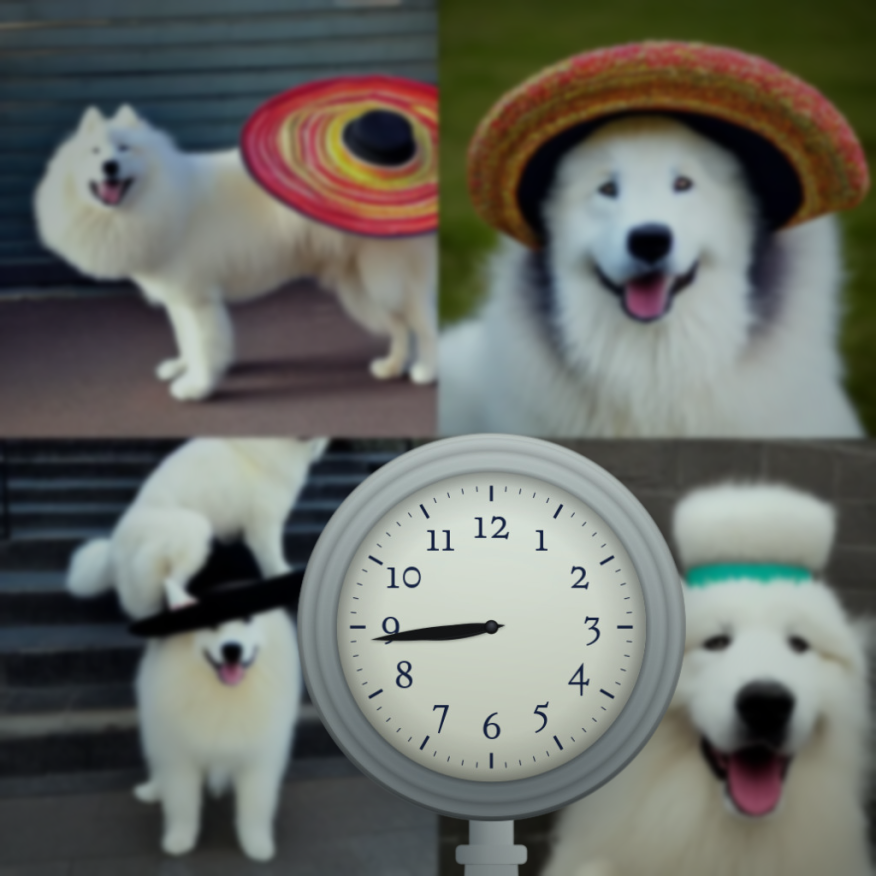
8:44
